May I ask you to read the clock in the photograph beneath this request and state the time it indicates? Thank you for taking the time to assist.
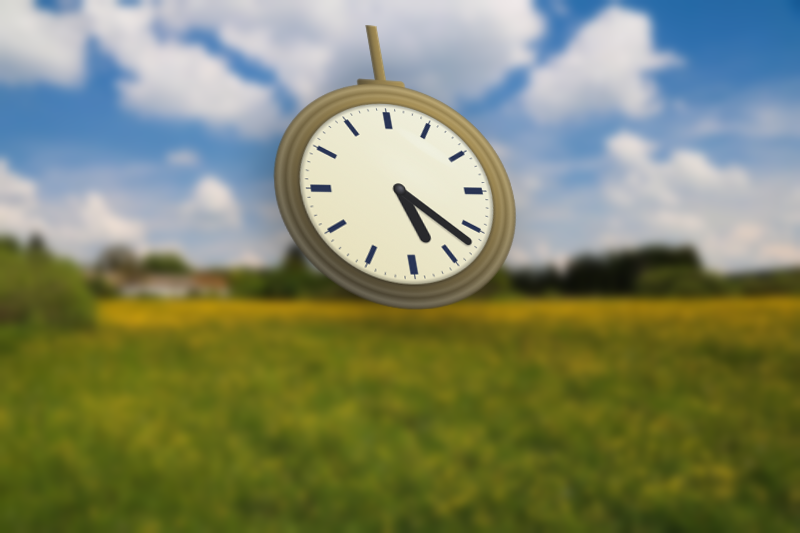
5:22
